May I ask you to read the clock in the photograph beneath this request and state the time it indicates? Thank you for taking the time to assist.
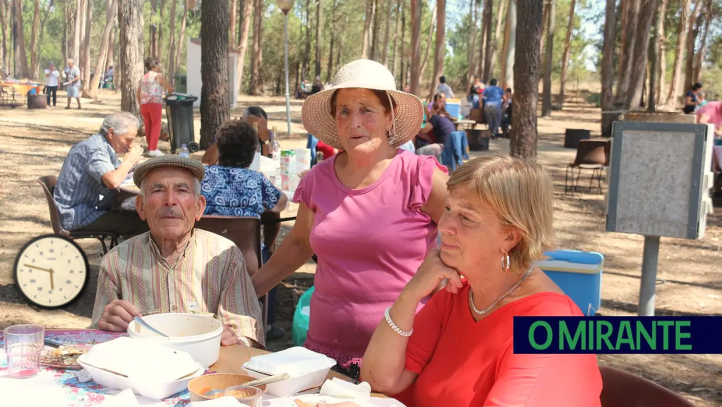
5:47
